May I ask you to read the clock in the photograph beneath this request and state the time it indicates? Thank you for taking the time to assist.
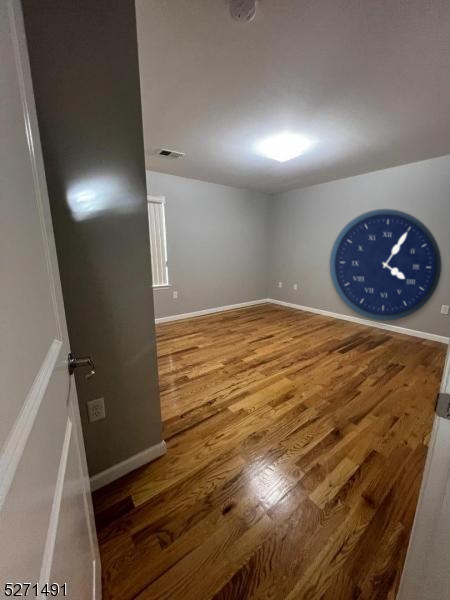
4:05
